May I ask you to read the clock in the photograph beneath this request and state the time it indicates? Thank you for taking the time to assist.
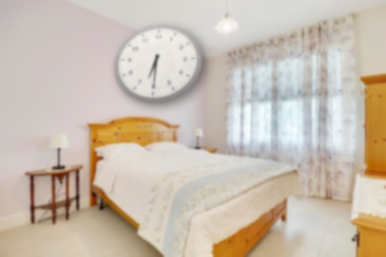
6:30
